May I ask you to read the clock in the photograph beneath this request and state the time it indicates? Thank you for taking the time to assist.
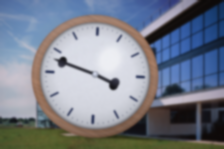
3:48
